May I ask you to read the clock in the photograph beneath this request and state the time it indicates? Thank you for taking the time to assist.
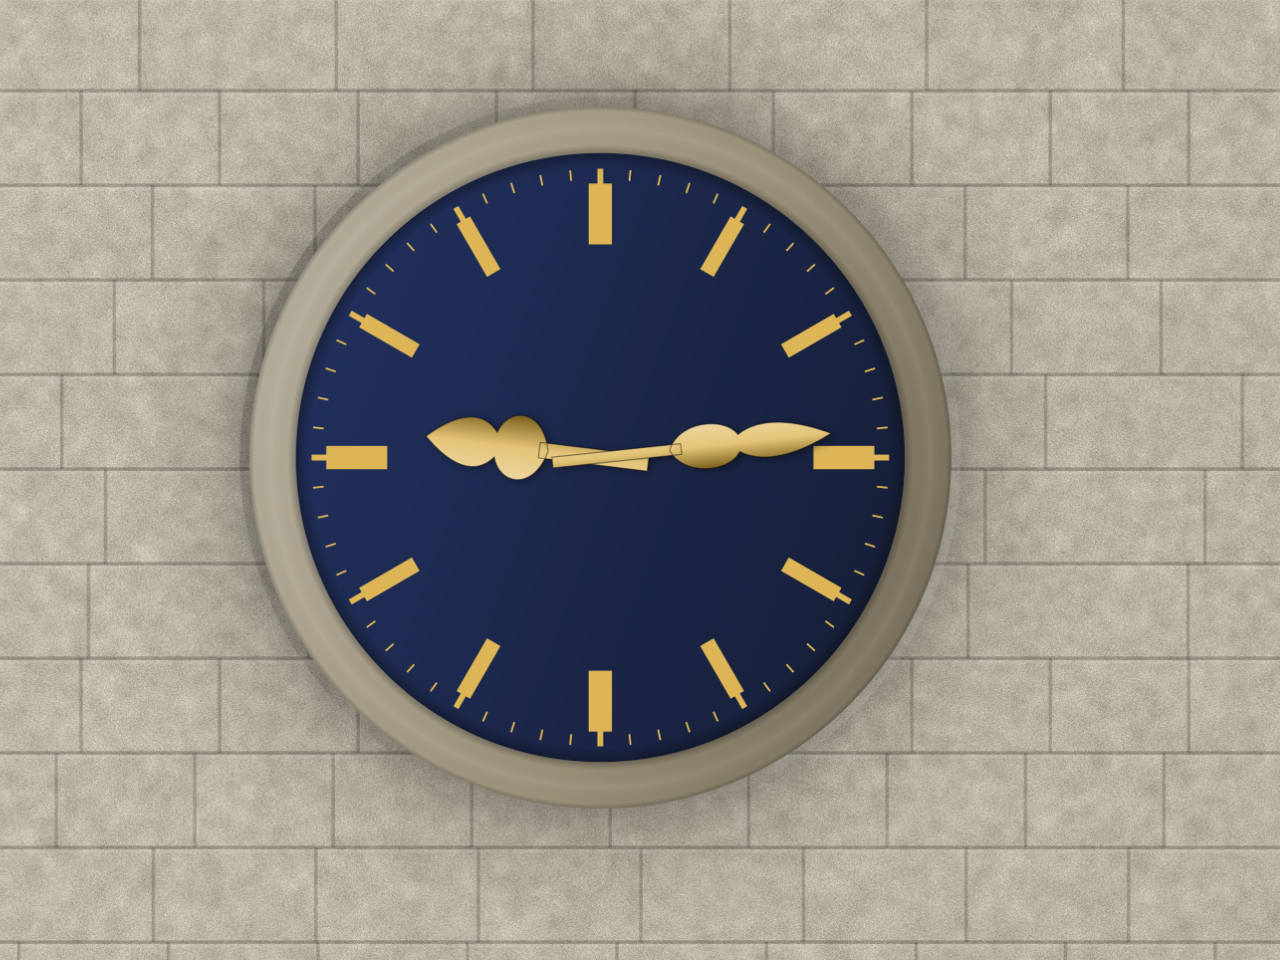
9:14
